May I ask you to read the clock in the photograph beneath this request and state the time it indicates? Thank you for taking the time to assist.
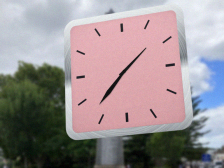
1:37
